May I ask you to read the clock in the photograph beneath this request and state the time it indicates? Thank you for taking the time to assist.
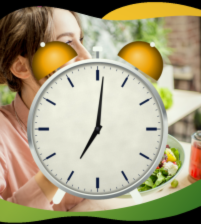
7:01
